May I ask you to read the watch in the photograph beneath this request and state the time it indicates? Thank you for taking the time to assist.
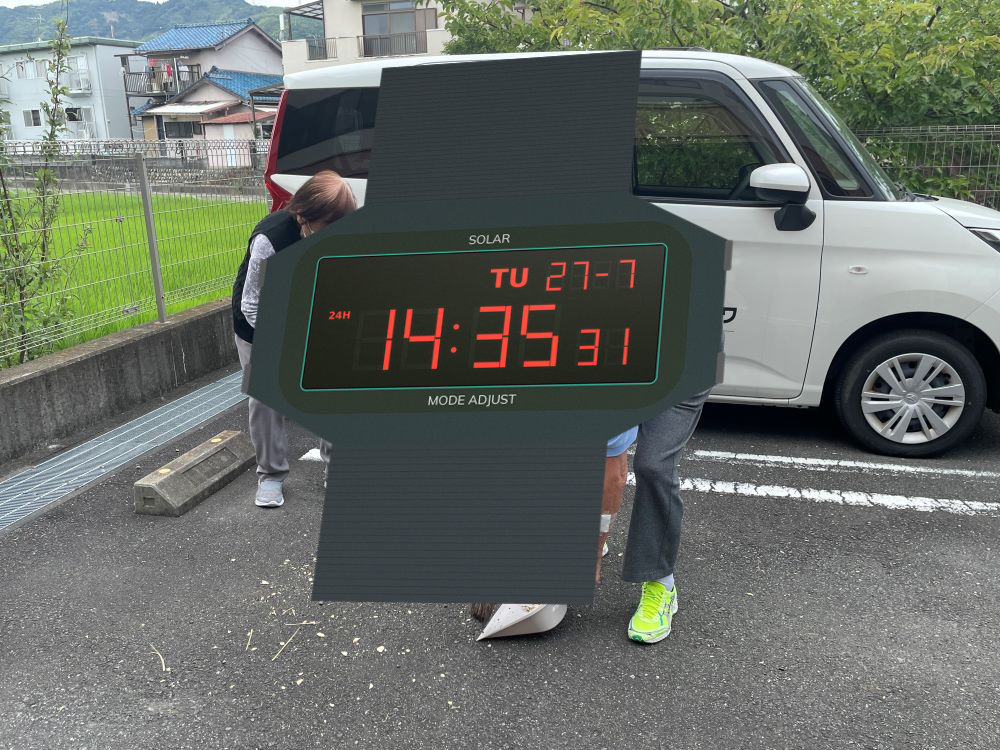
14:35:31
